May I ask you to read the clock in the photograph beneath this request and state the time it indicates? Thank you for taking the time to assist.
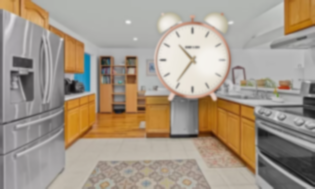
10:36
